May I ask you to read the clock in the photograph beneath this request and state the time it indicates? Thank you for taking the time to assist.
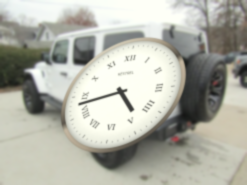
4:43
